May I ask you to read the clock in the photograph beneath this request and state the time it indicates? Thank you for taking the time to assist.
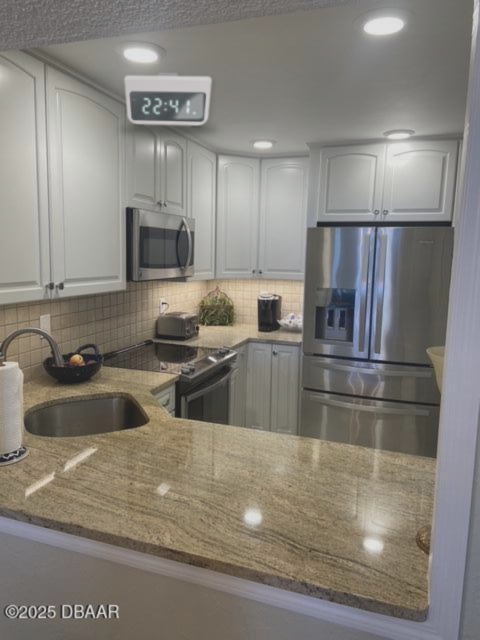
22:41
